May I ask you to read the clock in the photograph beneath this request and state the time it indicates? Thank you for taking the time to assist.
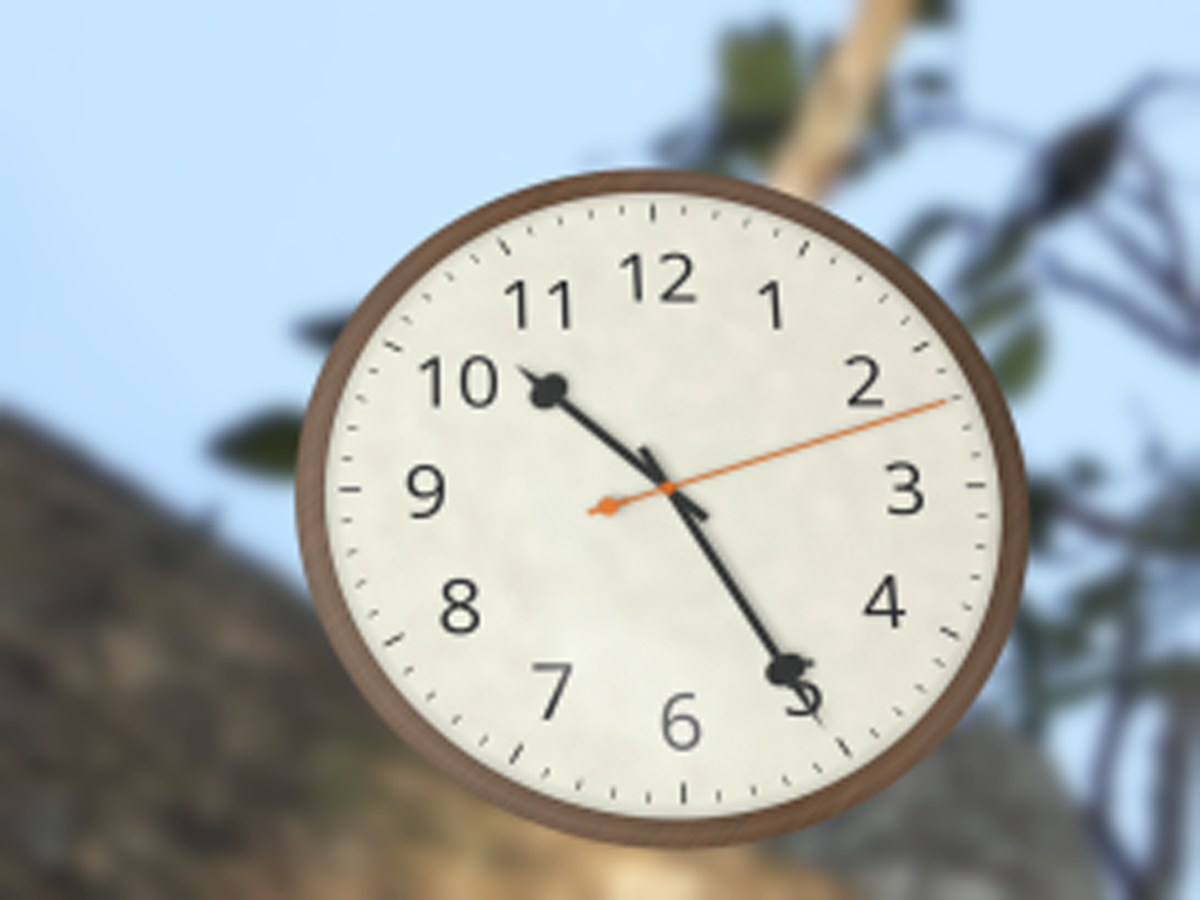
10:25:12
